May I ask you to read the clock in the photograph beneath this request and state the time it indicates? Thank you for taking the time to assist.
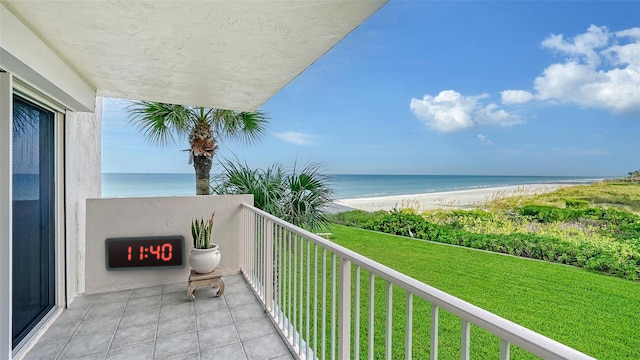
11:40
